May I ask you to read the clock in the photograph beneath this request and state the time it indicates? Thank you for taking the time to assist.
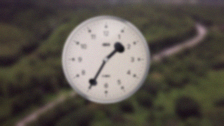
1:35
